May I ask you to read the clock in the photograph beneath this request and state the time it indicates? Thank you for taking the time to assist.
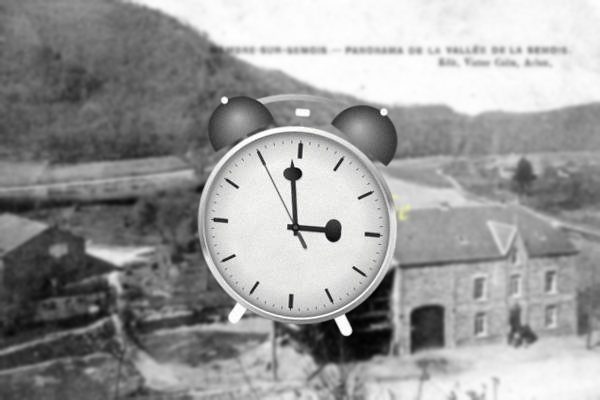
2:58:55
